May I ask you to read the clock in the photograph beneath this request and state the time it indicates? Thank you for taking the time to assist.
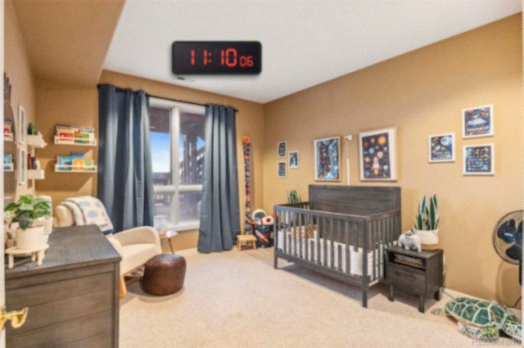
11:10
